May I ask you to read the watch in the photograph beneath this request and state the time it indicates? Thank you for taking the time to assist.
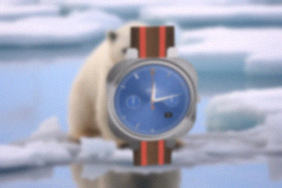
12:13
